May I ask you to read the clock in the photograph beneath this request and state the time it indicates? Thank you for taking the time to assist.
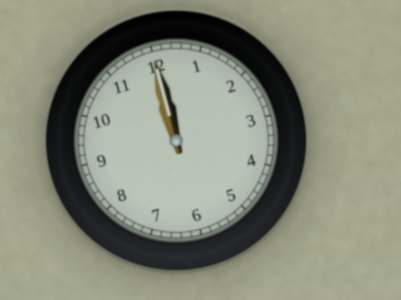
12:00
